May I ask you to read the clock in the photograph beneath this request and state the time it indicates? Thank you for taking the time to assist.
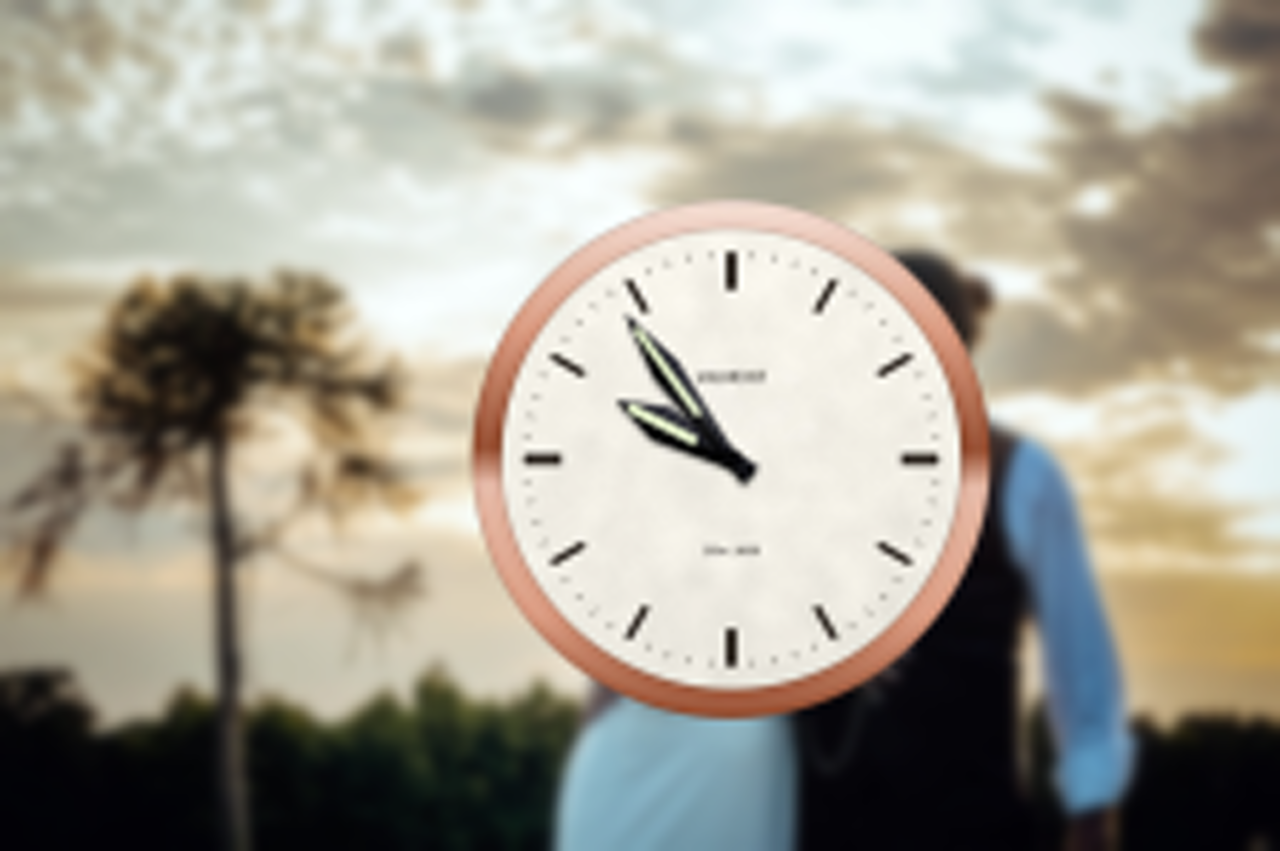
9:54
